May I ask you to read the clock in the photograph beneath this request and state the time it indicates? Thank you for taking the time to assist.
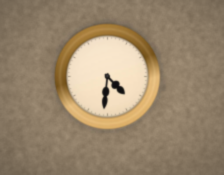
4:31
